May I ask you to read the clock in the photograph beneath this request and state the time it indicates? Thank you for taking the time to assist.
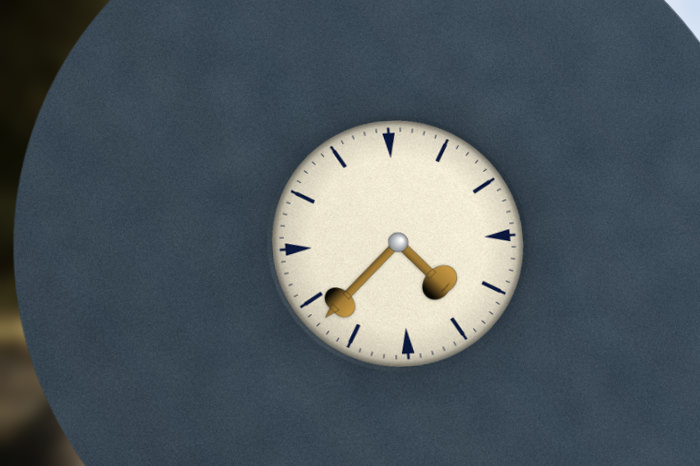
4:38
